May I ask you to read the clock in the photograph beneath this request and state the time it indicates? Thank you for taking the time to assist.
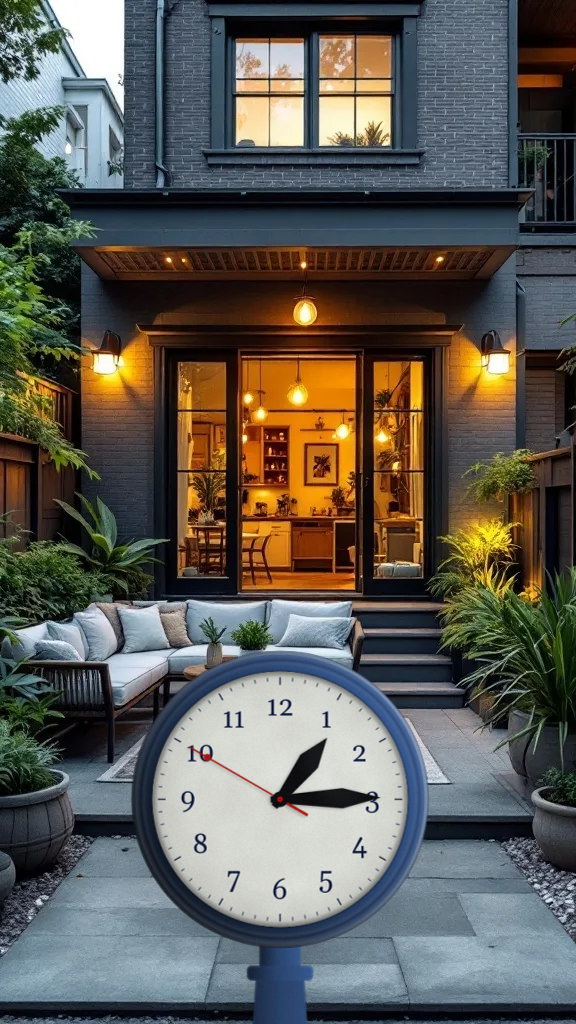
1:14:50
